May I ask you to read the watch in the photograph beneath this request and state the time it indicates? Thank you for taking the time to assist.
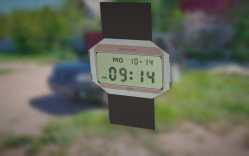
9:14
